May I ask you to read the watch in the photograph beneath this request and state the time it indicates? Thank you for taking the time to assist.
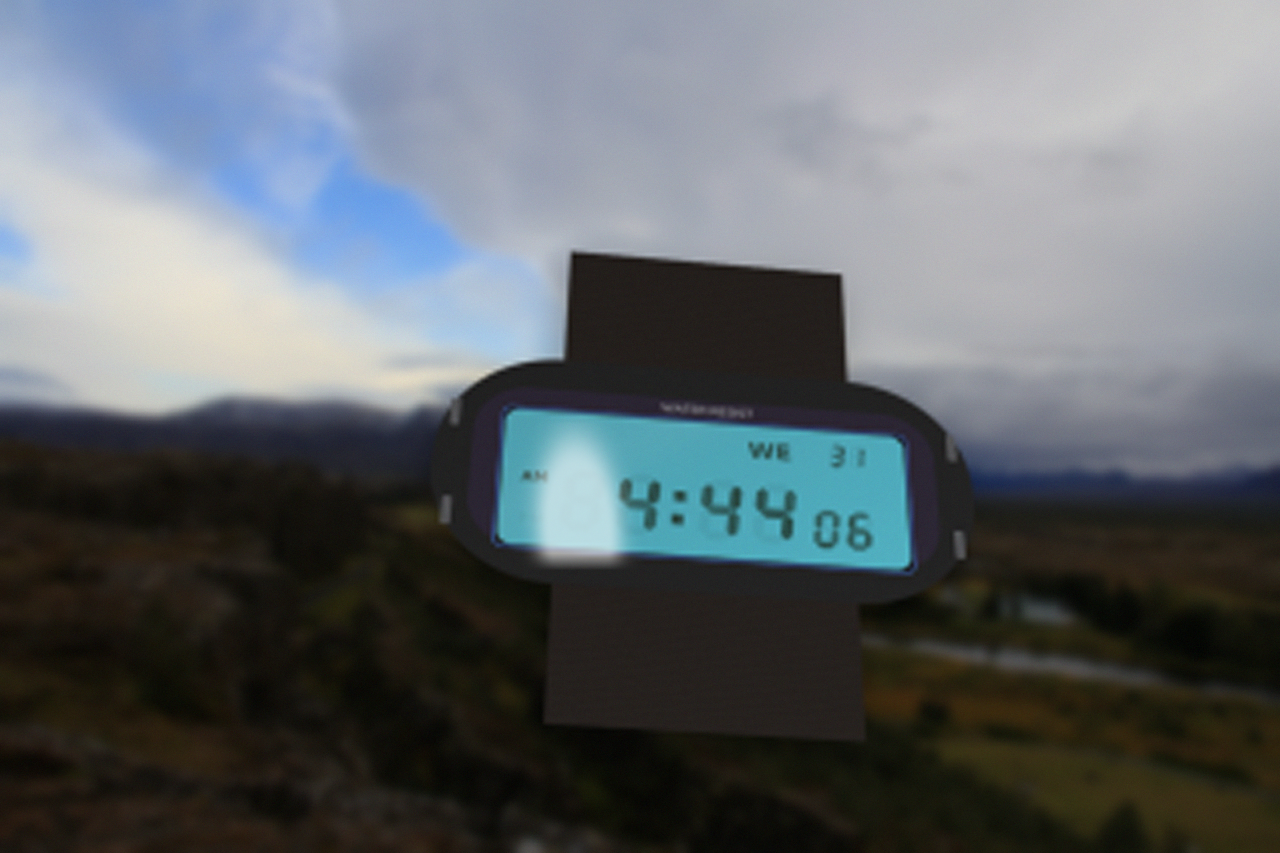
4:44:06
